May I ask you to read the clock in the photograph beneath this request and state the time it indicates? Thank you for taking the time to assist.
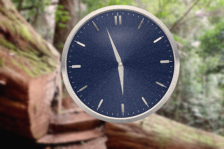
5:57
